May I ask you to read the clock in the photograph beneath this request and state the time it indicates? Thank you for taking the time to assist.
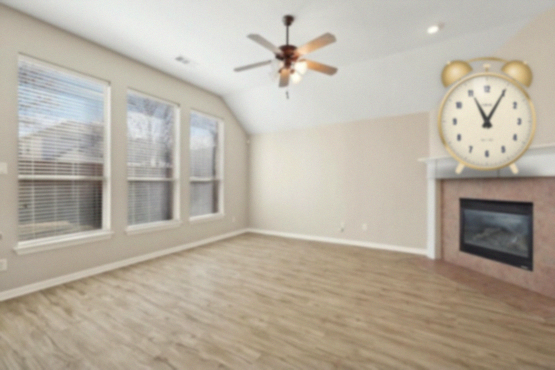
11:05
